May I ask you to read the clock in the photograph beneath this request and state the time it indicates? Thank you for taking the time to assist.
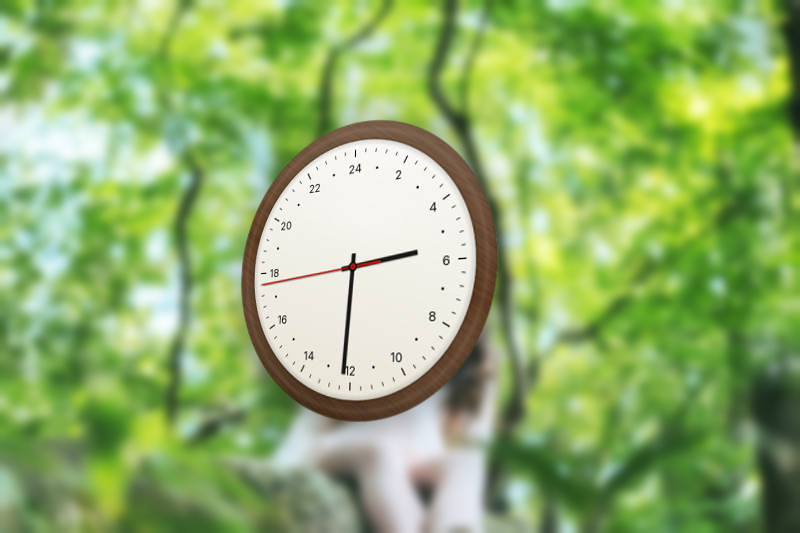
5:30:44
